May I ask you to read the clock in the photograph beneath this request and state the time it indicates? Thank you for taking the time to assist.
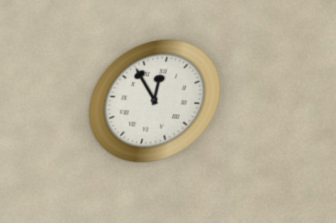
11:53
